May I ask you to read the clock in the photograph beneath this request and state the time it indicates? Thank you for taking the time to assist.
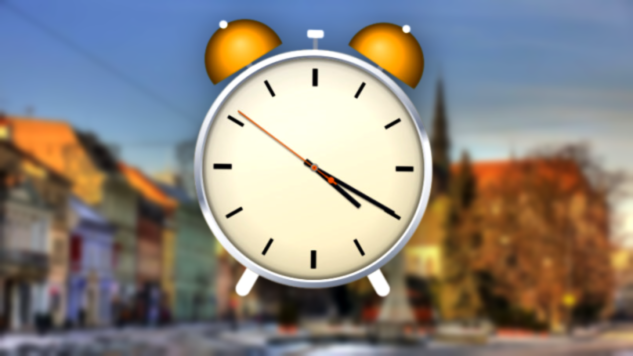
4:19:51
